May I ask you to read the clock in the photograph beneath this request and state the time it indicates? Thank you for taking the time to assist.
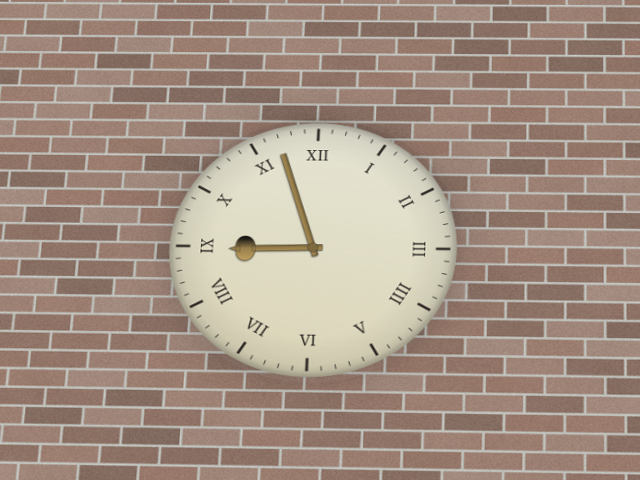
8:57
